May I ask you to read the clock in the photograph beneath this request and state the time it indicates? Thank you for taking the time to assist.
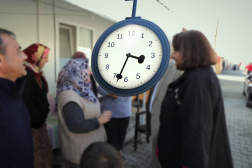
3:33
